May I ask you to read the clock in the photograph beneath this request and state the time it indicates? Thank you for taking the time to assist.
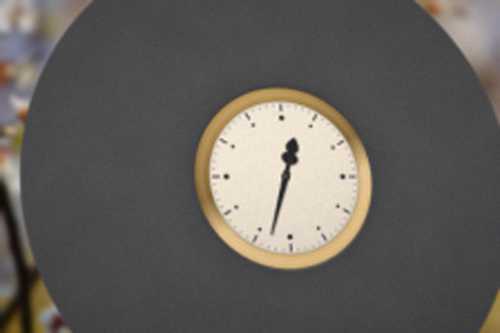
12:33
